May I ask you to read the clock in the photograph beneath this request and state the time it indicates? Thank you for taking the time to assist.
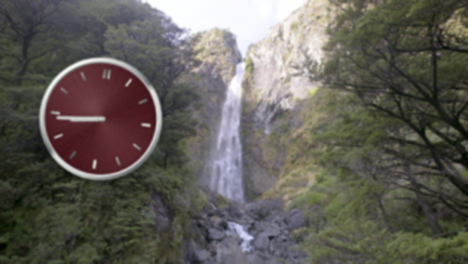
8:44
